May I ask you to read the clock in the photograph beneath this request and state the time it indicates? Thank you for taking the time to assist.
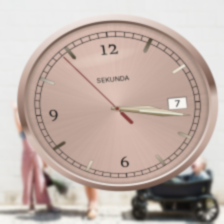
3:16:54
